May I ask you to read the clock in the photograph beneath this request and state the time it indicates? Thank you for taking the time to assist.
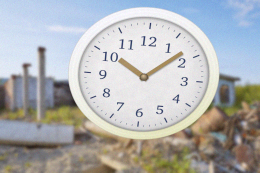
10:08
